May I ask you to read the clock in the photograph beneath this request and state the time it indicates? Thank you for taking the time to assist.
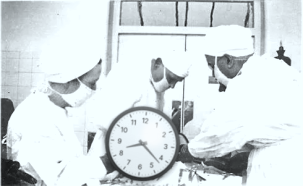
8:22
